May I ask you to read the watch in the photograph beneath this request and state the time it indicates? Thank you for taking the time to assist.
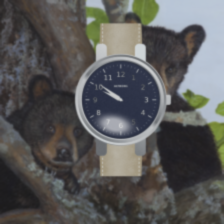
9:51
